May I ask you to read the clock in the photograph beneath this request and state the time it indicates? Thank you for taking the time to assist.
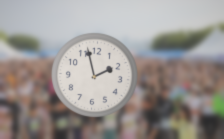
1:57
